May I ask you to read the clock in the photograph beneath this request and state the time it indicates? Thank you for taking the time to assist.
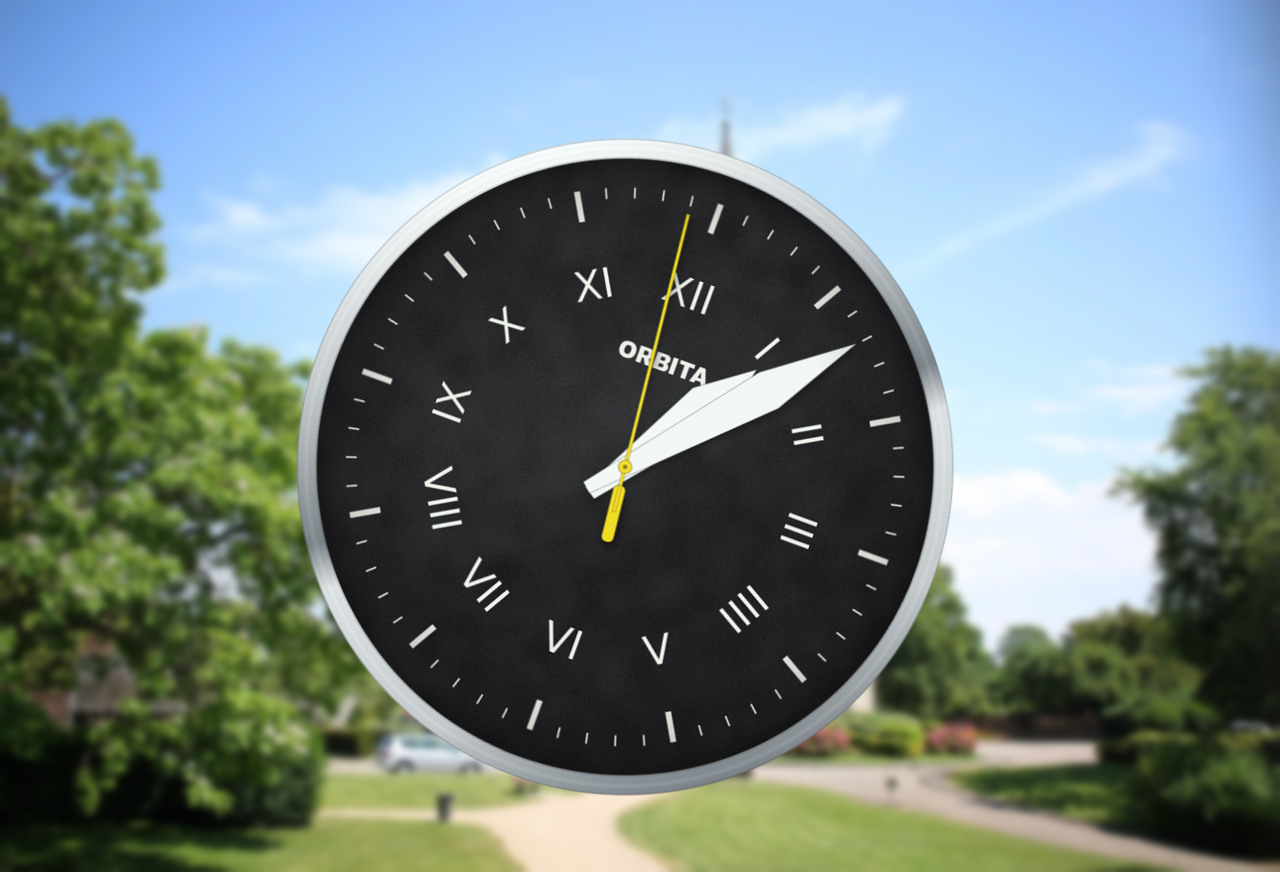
1:06:59
